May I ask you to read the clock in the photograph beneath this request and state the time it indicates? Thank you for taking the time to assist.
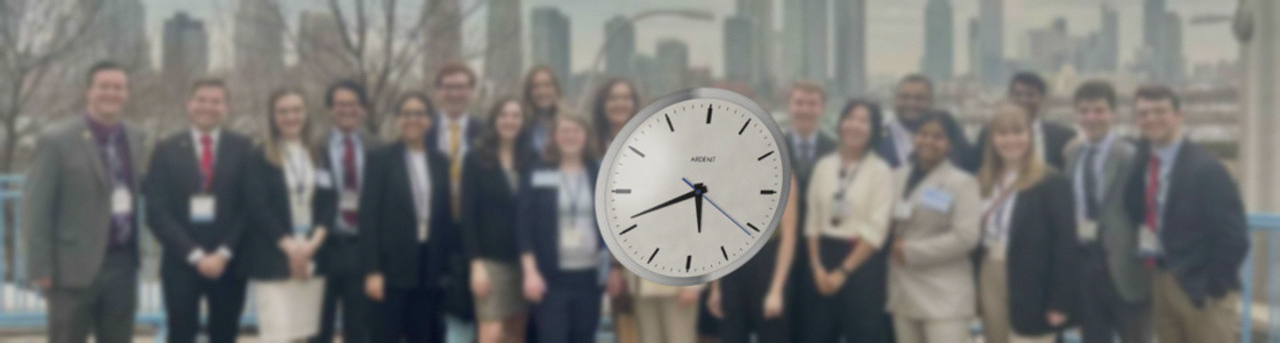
5:41:21
